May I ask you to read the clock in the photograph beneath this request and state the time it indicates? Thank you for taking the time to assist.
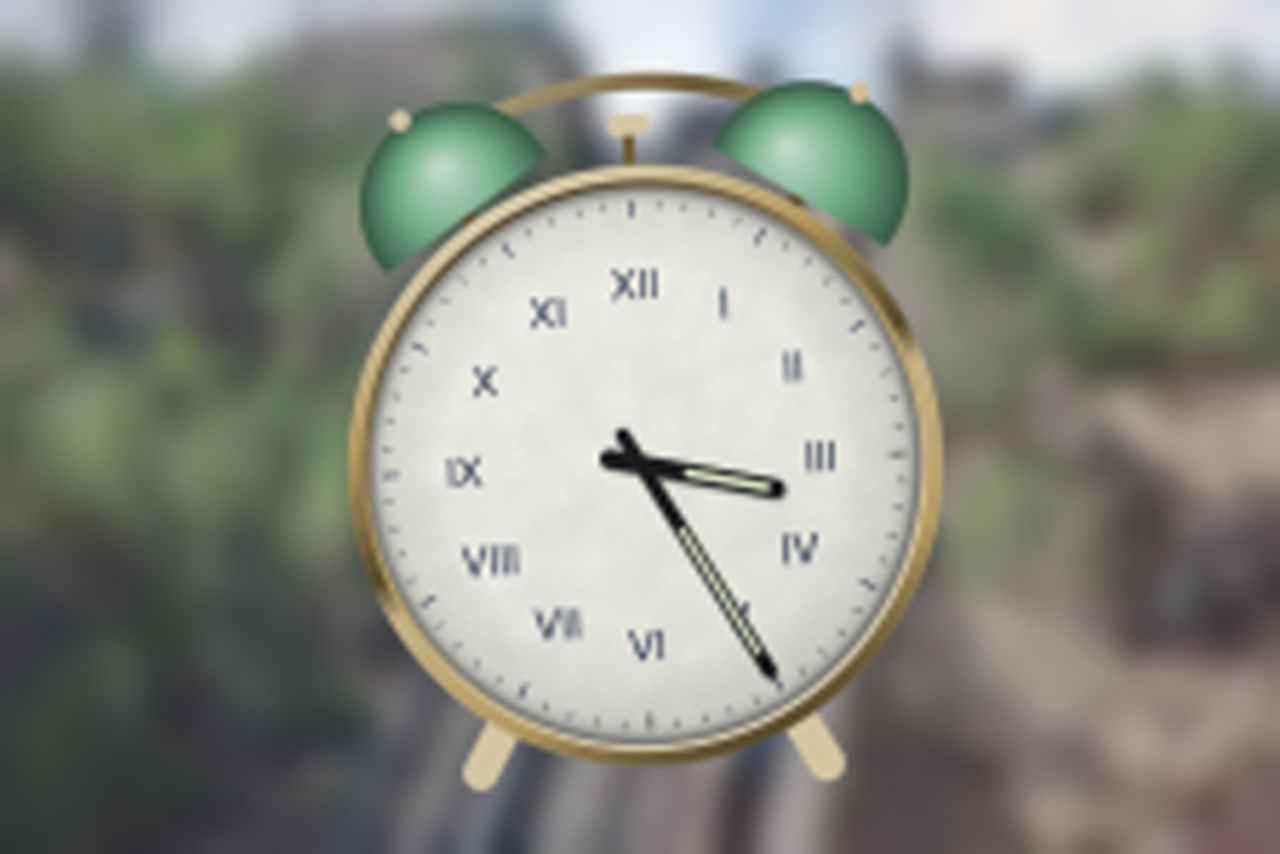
3:25
